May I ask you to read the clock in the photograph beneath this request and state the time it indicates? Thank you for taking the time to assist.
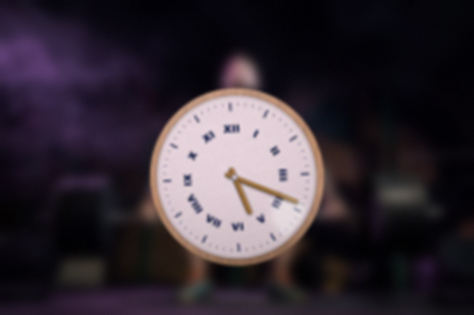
5:19
